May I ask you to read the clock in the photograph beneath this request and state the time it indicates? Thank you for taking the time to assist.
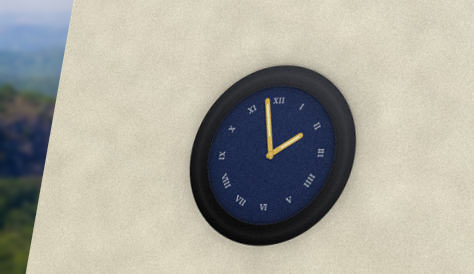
1:58
